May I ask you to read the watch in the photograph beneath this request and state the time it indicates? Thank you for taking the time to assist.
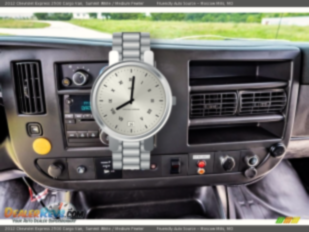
8:01
